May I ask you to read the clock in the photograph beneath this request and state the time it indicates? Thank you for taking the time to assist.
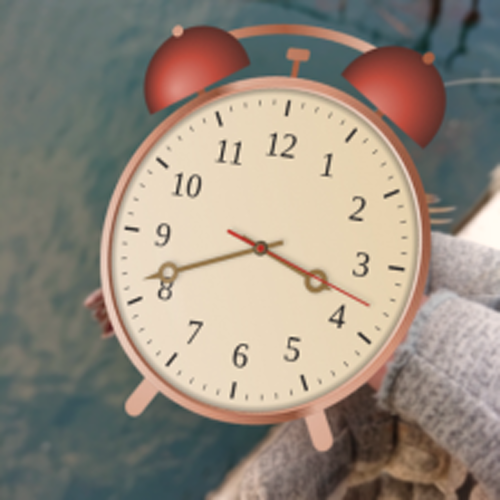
3:41:18
